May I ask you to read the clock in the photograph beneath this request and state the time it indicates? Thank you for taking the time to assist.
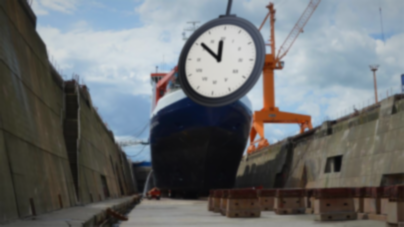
11:51
